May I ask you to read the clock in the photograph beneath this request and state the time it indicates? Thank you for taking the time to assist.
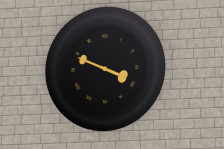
3:49
